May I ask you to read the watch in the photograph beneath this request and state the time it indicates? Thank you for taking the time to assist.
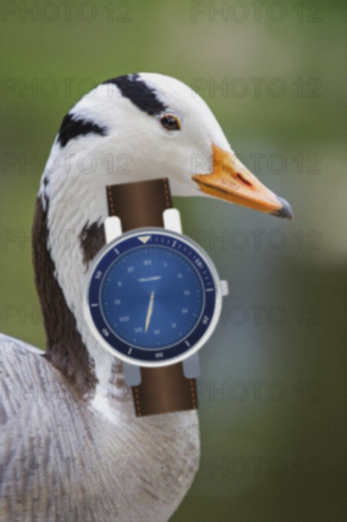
6:33
